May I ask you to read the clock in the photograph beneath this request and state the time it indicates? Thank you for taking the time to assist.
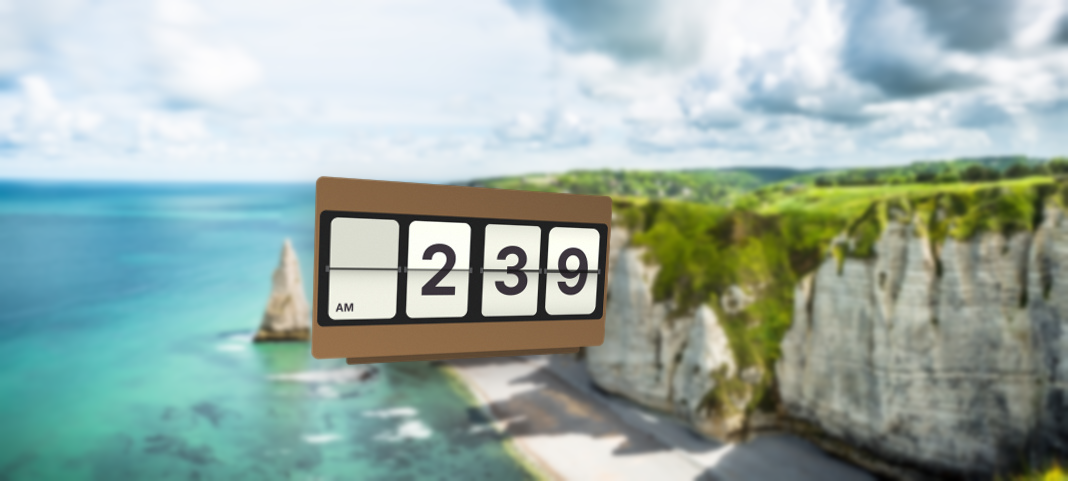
2:39
